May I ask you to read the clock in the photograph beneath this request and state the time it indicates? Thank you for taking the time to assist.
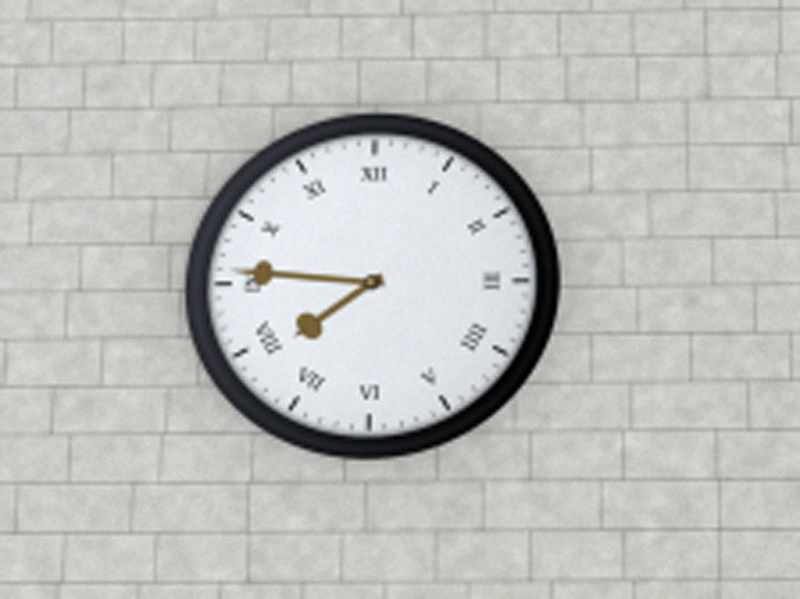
7:46
